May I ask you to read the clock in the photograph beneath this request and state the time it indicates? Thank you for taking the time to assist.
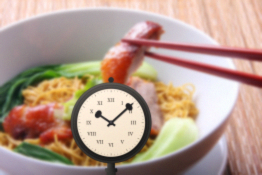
10:08
